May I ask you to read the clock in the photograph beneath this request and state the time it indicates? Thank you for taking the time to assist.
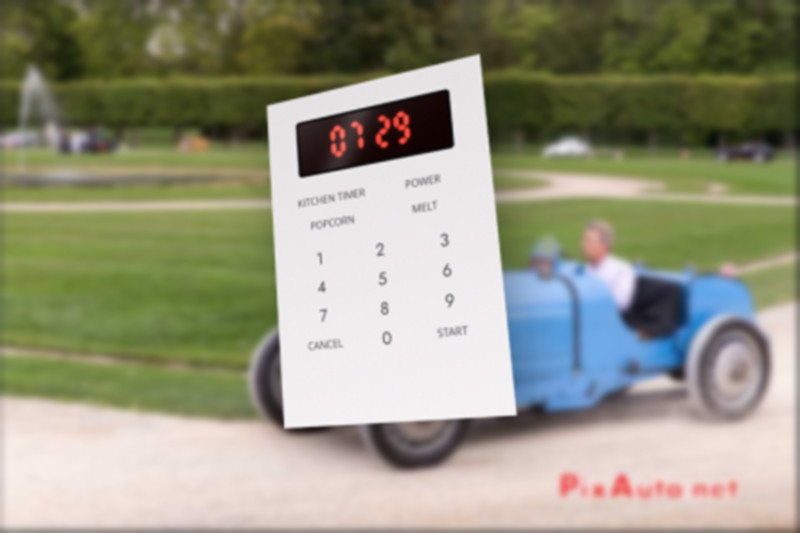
7:29
